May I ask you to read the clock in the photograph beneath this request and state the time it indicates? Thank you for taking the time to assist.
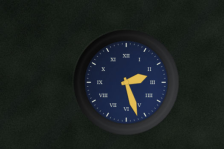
2:27
